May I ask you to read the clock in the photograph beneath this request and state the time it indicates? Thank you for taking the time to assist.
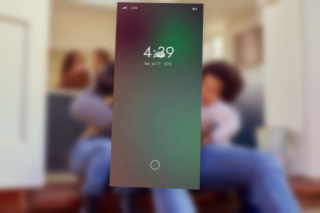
4:39
